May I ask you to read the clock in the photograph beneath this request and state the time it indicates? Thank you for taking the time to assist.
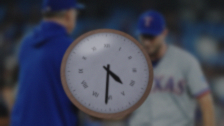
4:31
